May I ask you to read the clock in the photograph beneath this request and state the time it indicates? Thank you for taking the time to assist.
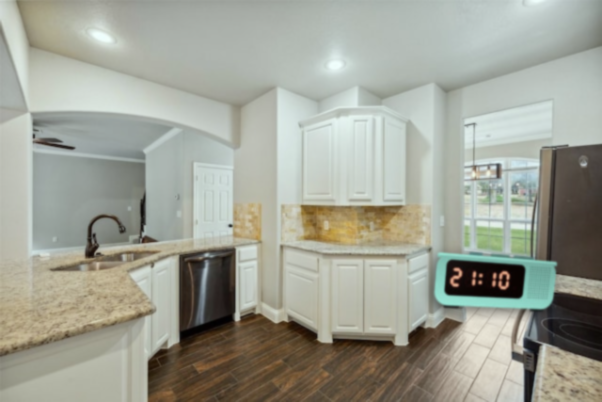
21:10
